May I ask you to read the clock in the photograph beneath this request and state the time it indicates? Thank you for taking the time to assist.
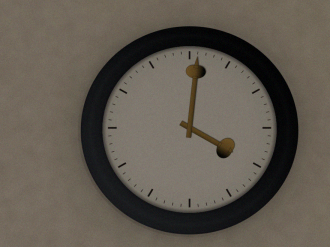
4:01
